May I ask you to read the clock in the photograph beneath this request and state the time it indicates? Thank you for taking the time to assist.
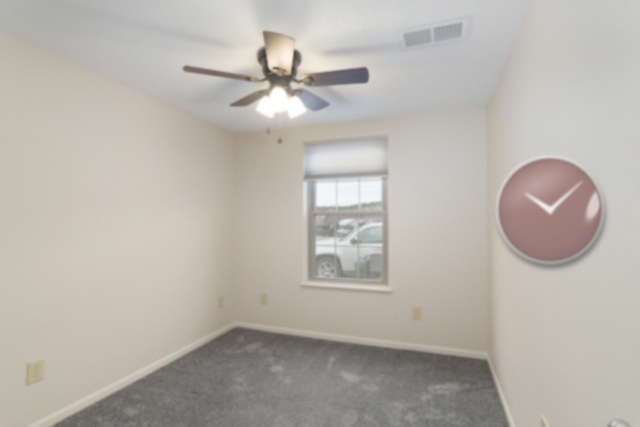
10:08
